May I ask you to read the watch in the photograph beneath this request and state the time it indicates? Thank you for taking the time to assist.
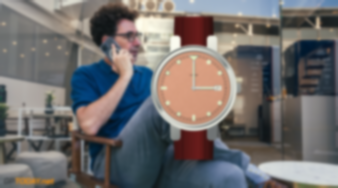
3:00
